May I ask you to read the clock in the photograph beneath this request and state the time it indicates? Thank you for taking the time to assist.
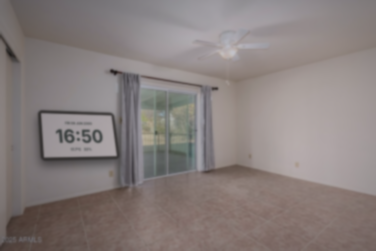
16:50
